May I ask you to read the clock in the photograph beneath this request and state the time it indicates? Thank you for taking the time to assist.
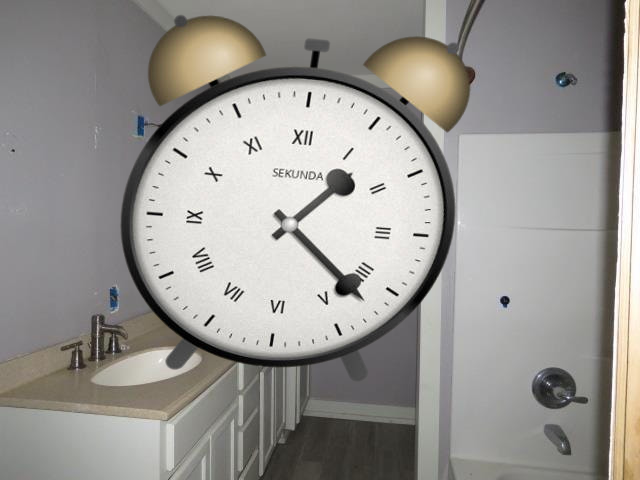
1:22
